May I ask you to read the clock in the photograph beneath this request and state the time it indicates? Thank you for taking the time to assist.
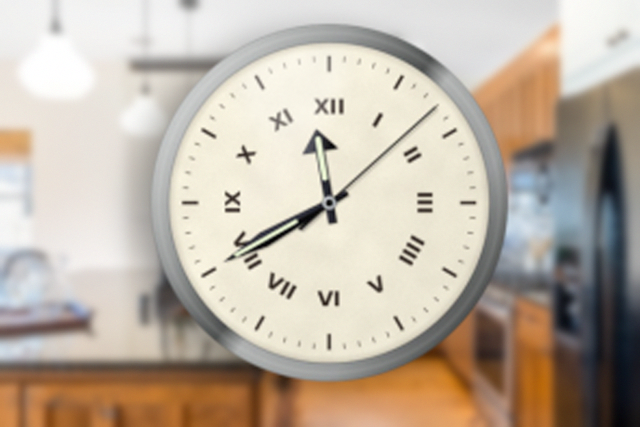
11:40:08
